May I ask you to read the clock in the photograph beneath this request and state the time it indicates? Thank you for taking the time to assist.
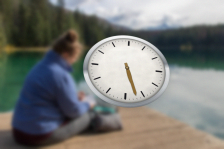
5:27
